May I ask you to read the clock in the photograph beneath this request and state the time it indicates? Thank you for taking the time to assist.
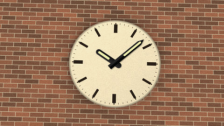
10:08
